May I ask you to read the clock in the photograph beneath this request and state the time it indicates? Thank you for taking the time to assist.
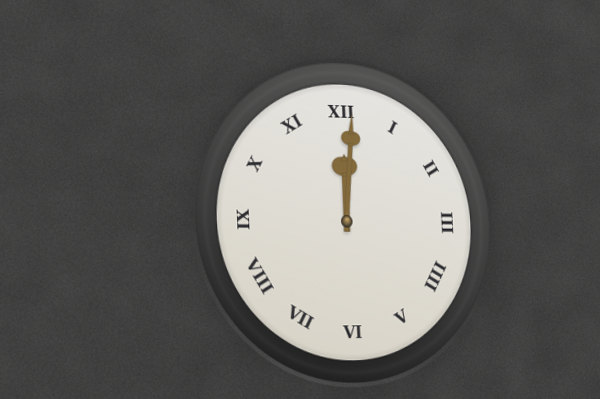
12:01
